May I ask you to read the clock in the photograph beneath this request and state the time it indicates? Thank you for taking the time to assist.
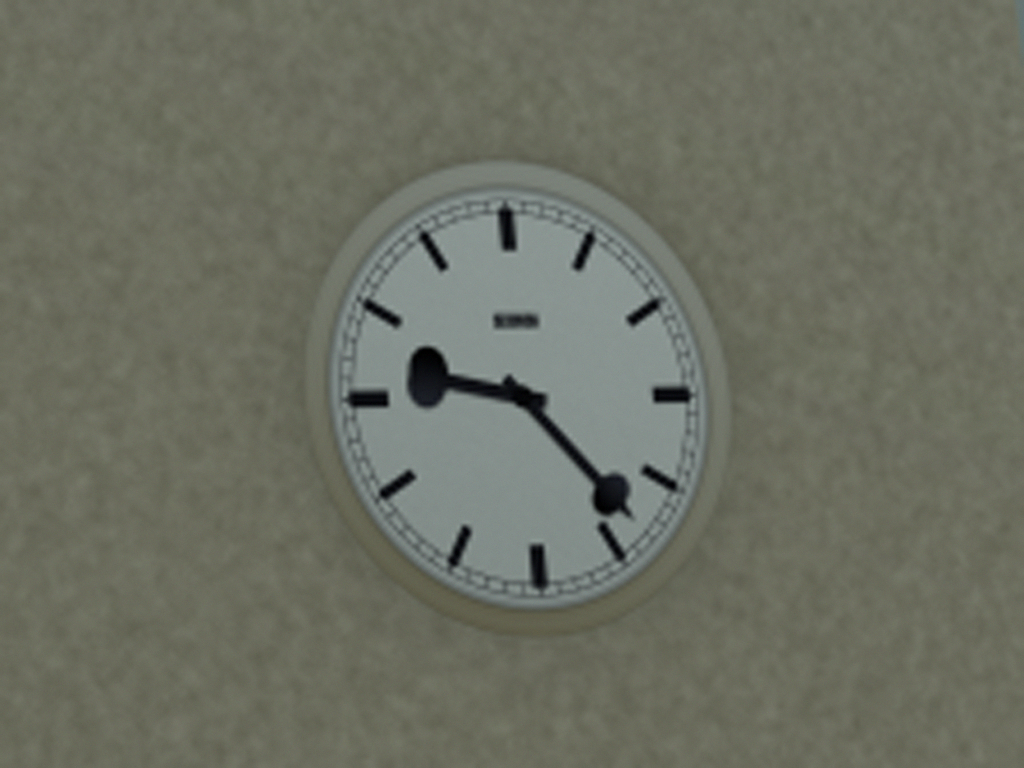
9:23
